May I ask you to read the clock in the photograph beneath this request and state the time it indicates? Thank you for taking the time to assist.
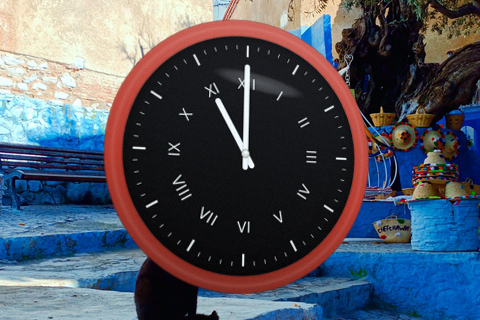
11:00
